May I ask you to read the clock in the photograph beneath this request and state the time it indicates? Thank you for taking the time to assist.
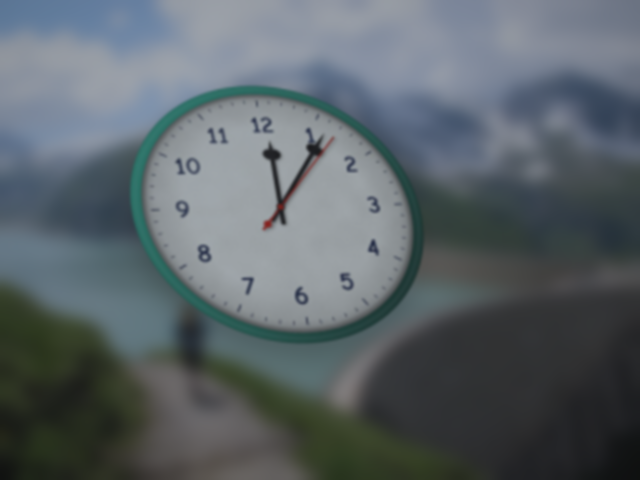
12:06:07
